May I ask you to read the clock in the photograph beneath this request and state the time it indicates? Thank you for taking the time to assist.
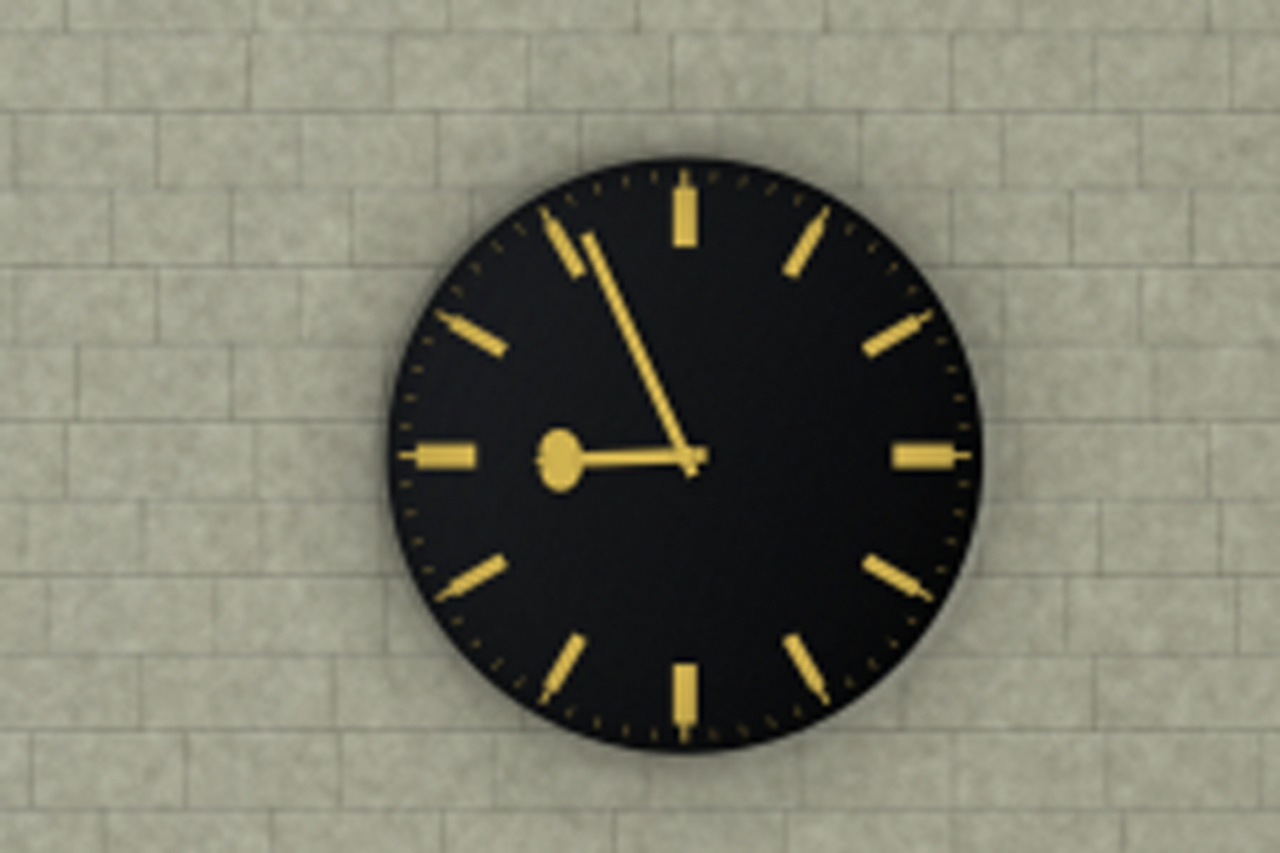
8:56
